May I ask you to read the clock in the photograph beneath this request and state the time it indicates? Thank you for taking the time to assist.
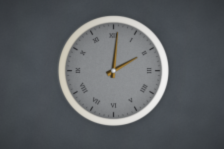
2:01
